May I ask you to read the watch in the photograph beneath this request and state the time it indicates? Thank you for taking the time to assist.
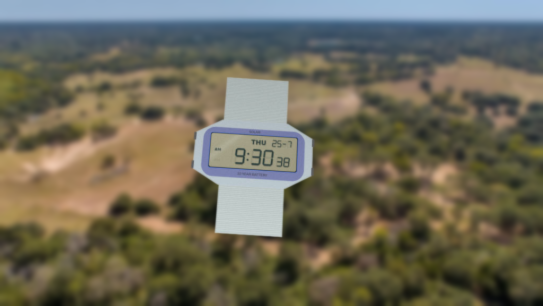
9:30:38
